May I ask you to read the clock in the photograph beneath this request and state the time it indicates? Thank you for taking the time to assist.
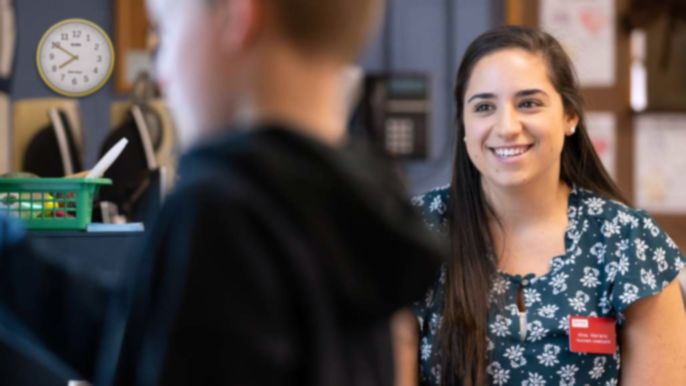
7:50
